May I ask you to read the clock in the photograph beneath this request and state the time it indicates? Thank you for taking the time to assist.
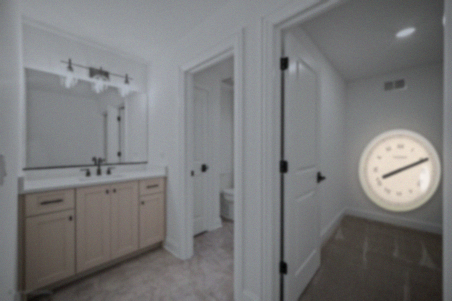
8:11
